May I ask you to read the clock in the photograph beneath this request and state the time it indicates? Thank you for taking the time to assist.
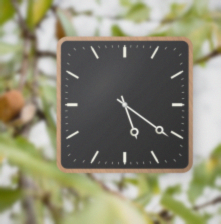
5:21
